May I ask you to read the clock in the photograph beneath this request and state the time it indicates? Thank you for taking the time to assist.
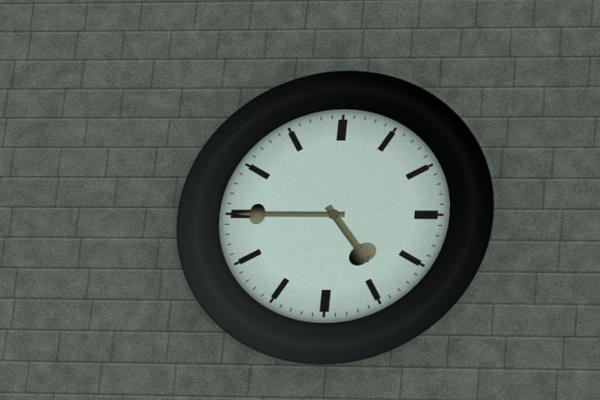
4:45
